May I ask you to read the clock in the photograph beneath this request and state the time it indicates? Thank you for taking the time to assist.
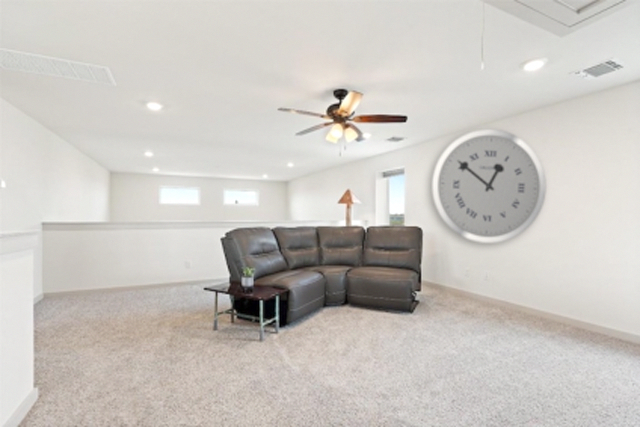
12:51
